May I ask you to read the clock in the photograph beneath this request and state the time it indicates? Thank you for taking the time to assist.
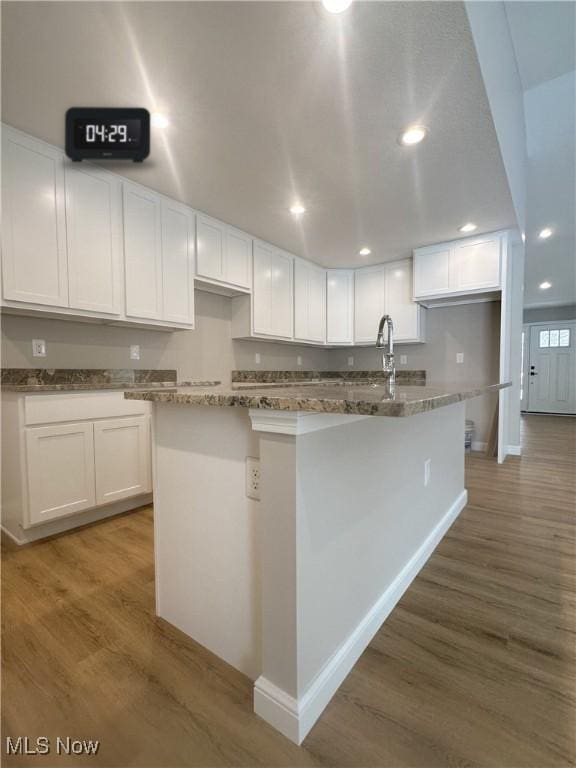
4:29
